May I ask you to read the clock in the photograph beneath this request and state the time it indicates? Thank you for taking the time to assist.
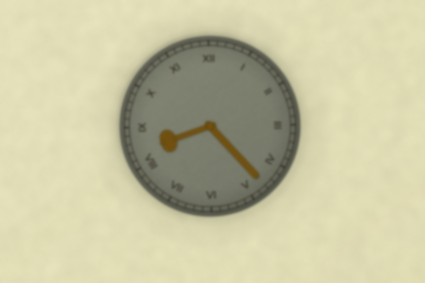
8:23
